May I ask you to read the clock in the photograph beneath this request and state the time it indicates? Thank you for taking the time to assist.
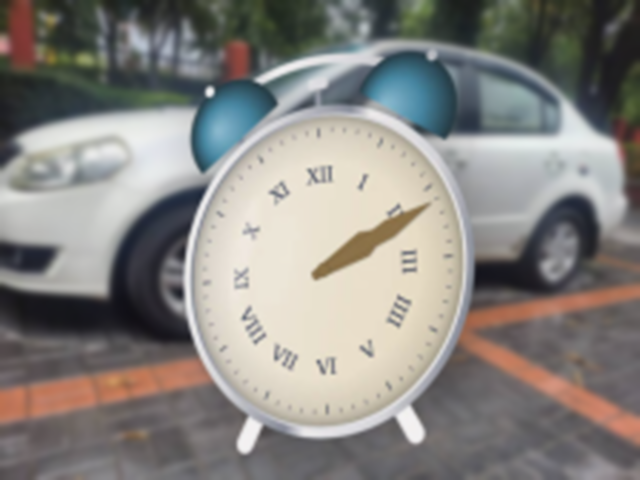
2:11
